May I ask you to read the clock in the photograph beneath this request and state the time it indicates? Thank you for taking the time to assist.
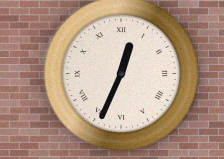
12:34
